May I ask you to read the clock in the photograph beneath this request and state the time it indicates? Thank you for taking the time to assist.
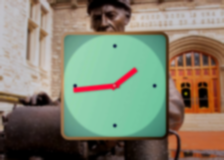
1:44
